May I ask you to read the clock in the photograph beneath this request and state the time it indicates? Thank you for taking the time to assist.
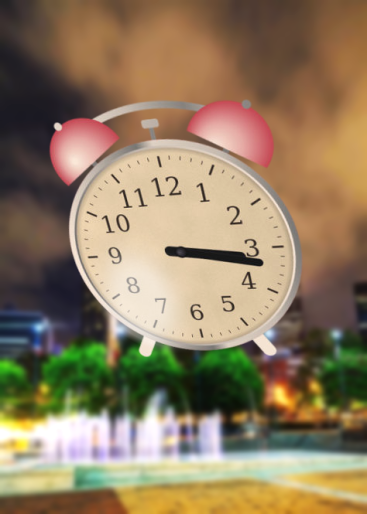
3:17
